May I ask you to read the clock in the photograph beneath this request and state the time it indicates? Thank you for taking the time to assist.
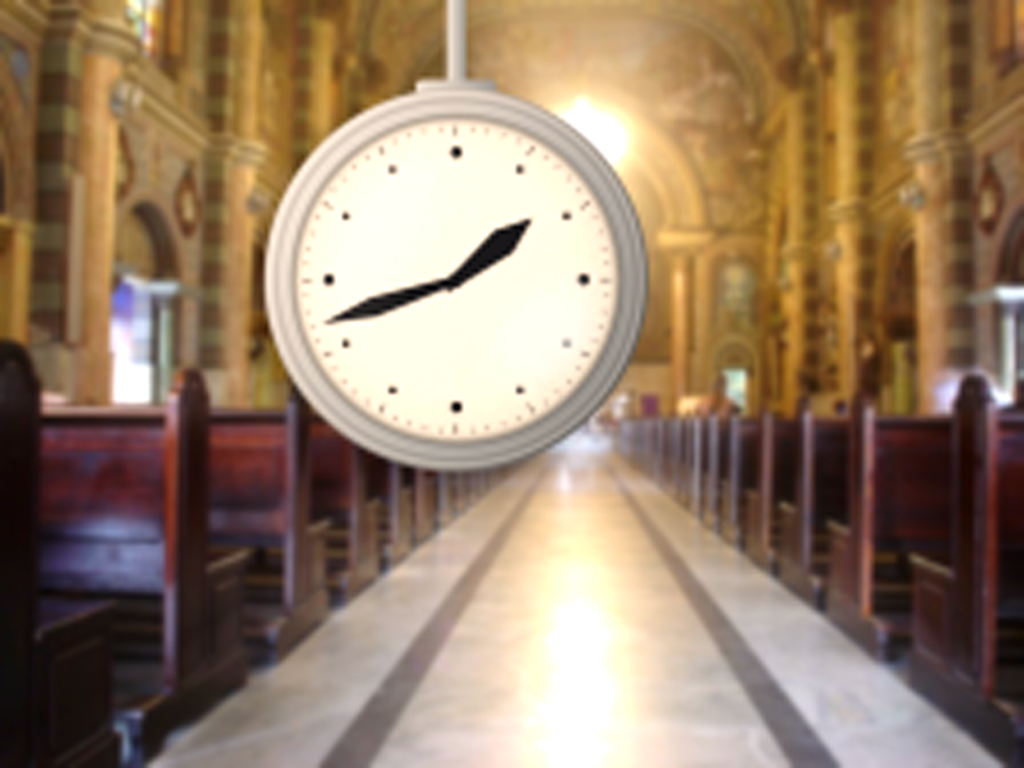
1:42
